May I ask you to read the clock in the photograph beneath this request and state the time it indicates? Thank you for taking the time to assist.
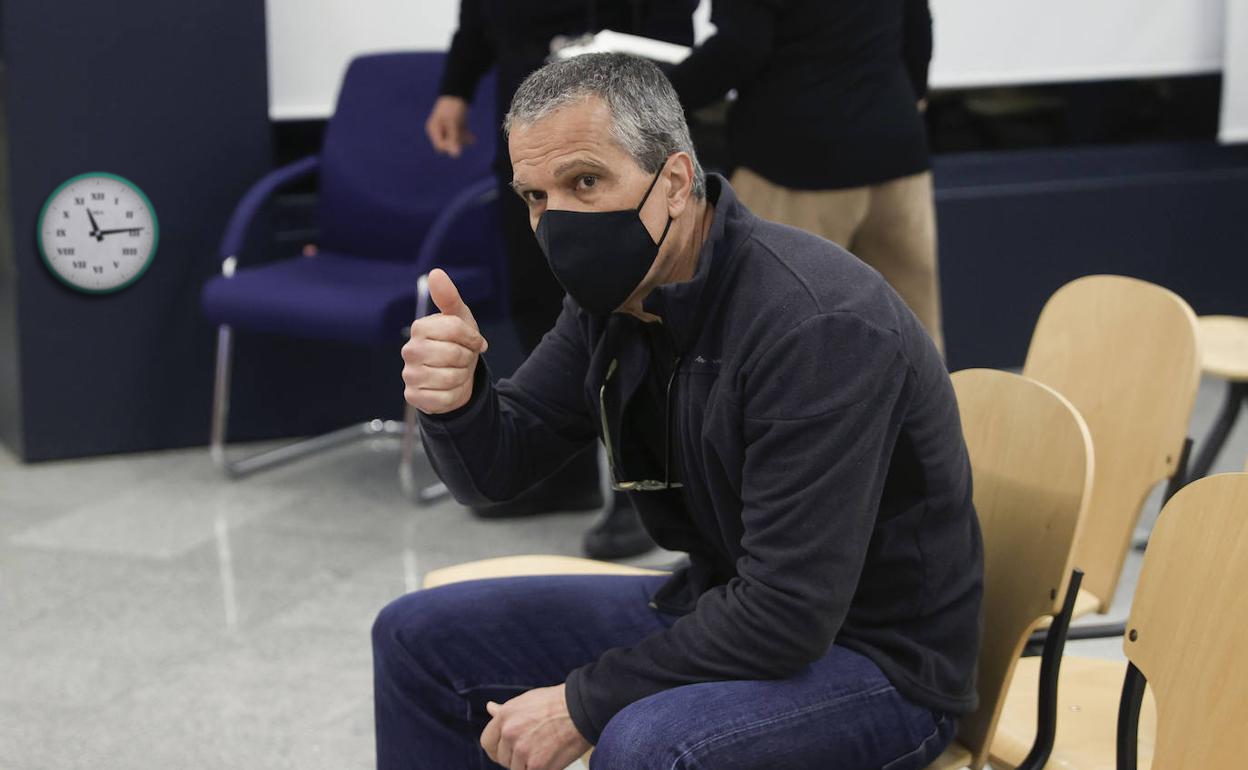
11:14
